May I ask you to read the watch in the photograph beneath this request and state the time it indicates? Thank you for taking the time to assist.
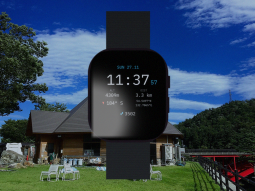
11:37
